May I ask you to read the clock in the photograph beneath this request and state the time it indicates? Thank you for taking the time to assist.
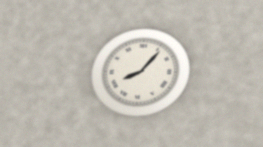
8:06
